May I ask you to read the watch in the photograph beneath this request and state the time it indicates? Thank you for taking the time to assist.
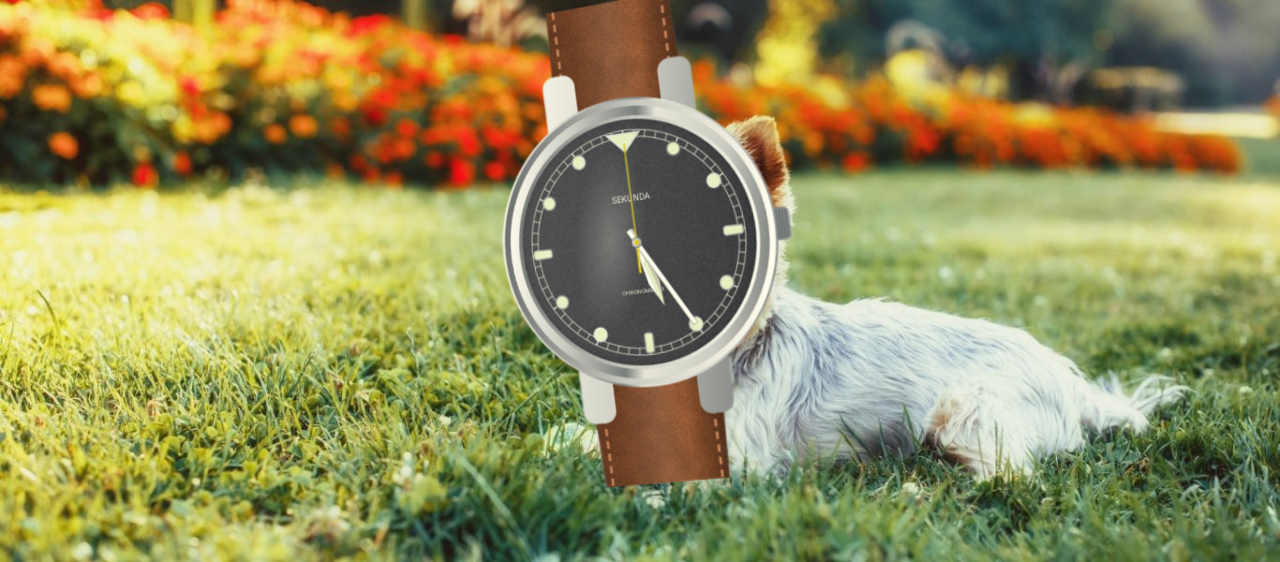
5:25:00
